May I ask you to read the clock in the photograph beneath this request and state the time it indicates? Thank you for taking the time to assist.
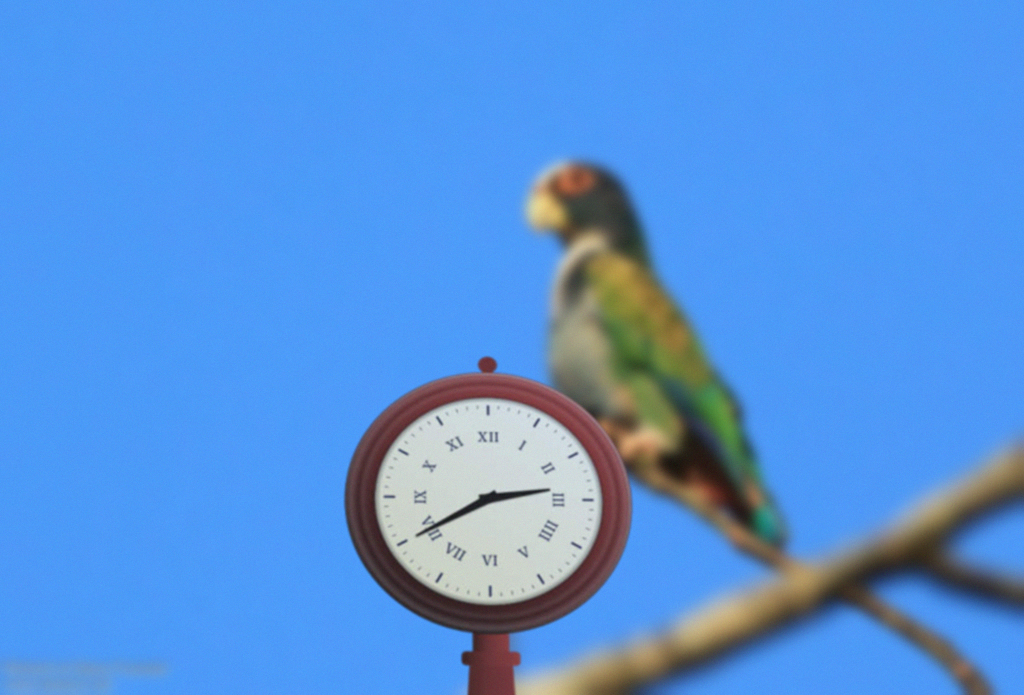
2:40
